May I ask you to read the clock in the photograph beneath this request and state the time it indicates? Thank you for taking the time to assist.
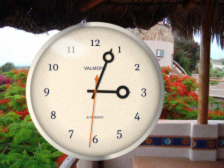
3:03:31
